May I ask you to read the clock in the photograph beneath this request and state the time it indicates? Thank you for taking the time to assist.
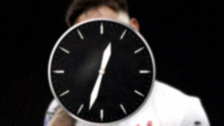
12:33
